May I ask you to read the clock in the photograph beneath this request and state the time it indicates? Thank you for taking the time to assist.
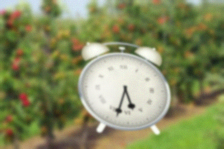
5:33
